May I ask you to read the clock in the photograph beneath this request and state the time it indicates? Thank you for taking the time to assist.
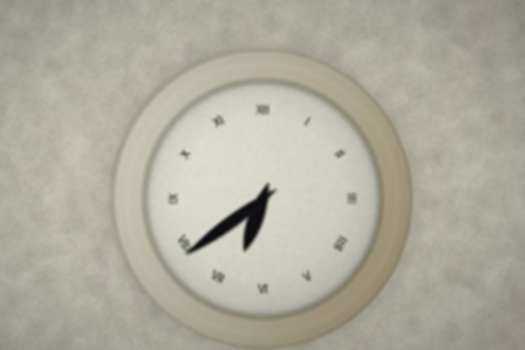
6:39
